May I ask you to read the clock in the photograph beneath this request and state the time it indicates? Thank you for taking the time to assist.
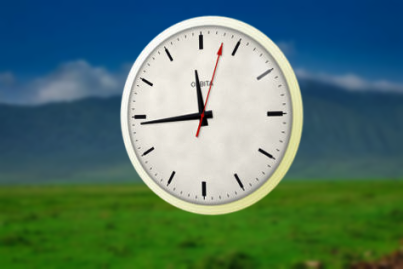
11:44:03
